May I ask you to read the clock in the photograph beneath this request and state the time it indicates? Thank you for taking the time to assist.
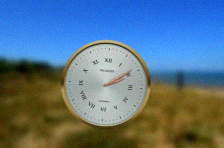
2:09
